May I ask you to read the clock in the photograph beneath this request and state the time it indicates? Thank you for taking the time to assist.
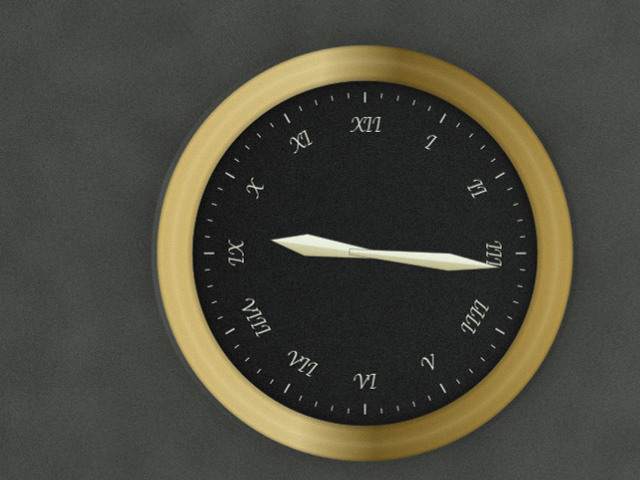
9:16
